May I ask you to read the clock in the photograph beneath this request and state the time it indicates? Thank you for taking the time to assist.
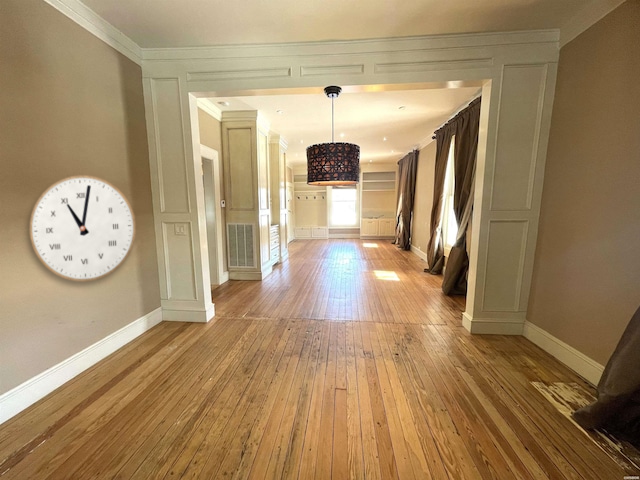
11:02
